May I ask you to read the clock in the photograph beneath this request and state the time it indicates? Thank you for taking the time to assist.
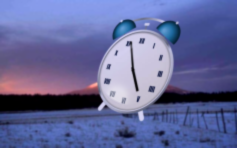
4:56
